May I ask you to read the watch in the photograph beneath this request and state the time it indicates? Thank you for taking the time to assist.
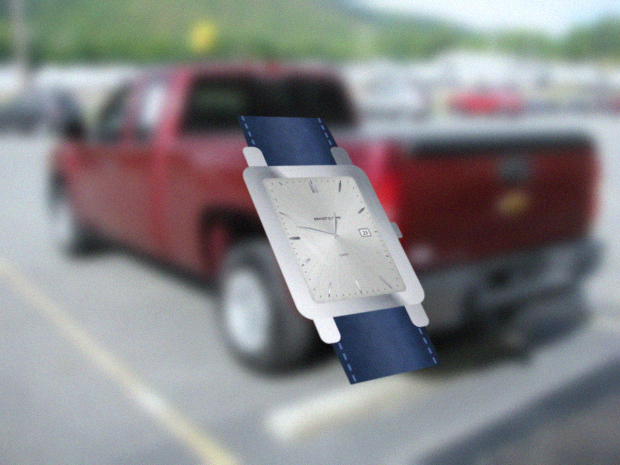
12:48
